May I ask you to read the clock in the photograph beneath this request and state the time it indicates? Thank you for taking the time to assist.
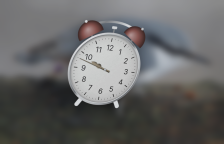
9:48
